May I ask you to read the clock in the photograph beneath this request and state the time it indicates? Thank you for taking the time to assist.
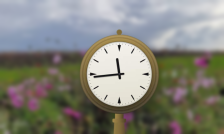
11:44
